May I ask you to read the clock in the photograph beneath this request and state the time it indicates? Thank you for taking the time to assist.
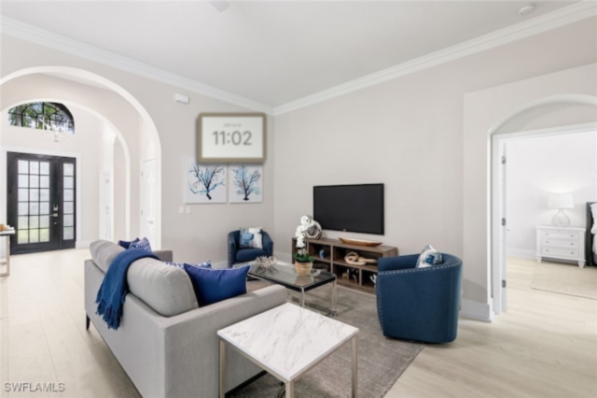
11:02
